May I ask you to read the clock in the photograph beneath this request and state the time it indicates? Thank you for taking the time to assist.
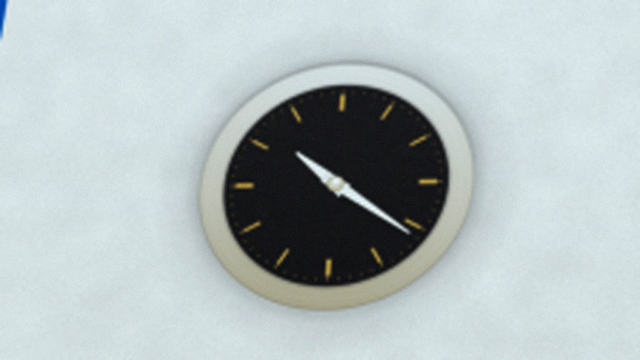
10:21
